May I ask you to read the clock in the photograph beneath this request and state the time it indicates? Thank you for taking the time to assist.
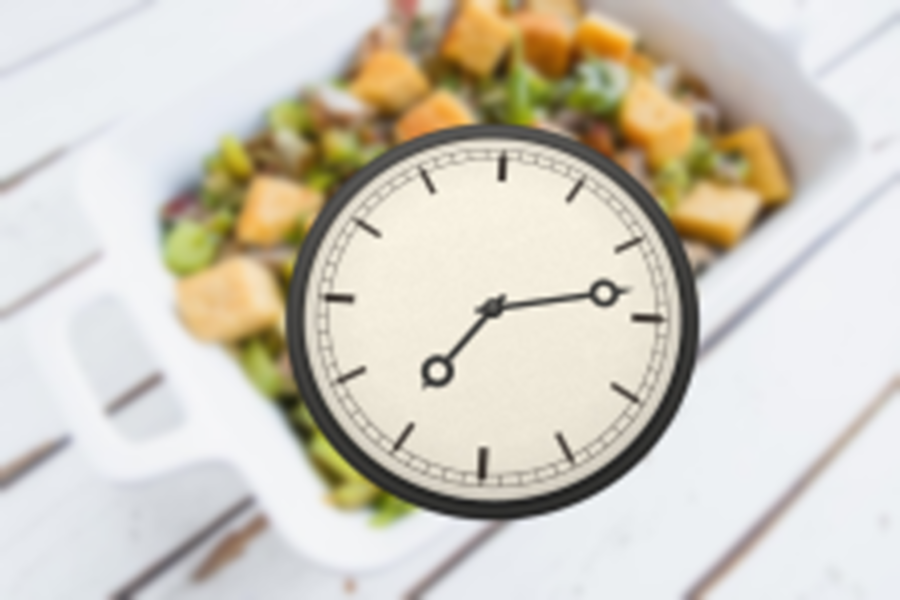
7:13
